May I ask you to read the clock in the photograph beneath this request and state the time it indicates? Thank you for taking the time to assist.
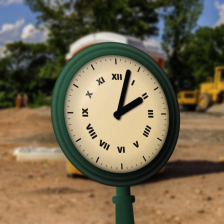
2:03
